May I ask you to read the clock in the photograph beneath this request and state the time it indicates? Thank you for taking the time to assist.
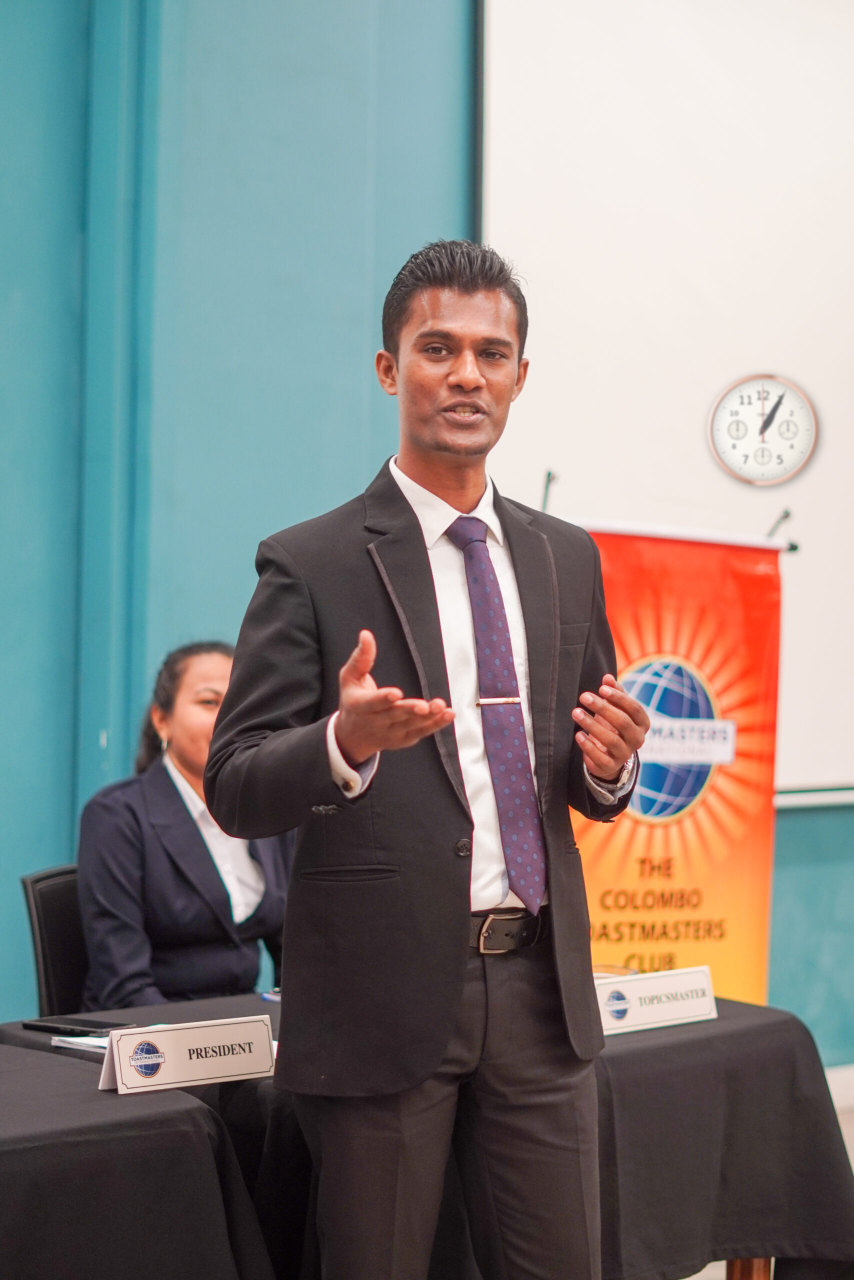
1:05
